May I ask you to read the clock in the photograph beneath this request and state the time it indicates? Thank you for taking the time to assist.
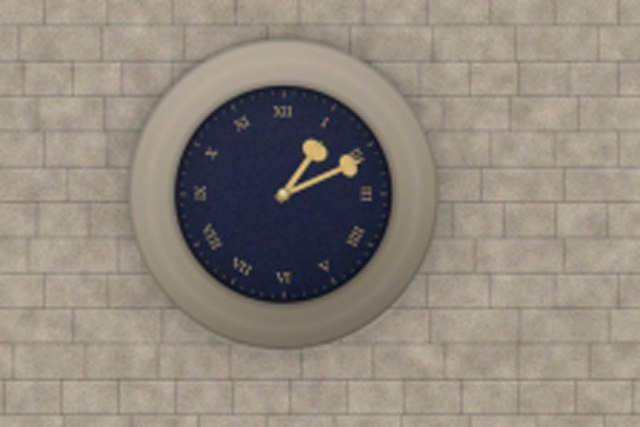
1:11
